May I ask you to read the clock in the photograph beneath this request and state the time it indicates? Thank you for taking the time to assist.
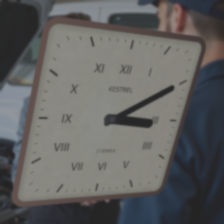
3:10
